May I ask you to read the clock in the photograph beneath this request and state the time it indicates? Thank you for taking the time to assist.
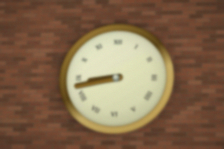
8:43
